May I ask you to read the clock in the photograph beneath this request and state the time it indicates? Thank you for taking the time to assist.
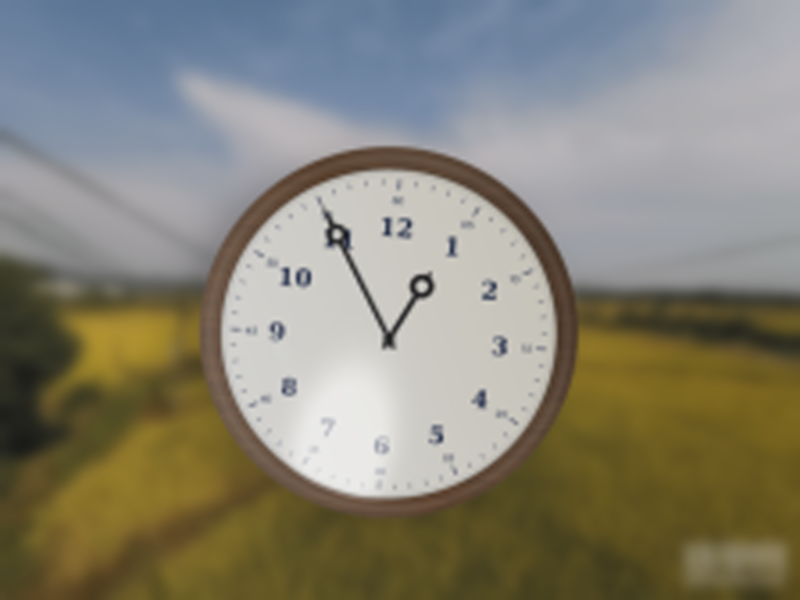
12:55
